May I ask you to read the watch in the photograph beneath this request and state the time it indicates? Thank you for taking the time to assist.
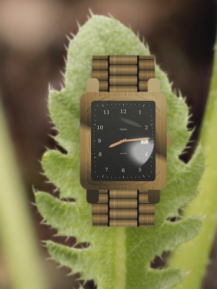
8:14
